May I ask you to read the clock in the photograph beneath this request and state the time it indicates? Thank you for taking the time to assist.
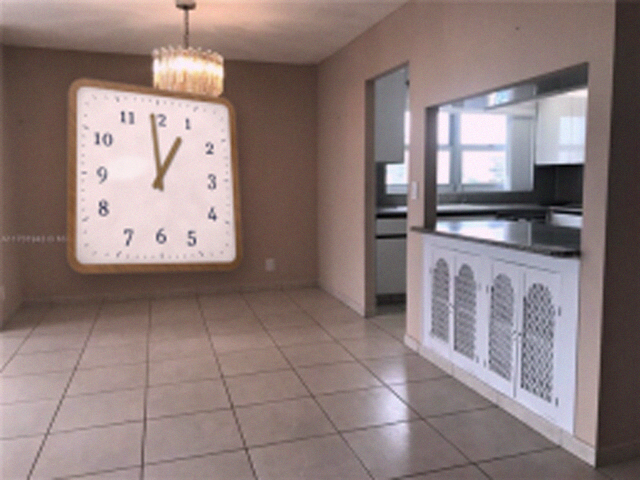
12:59
